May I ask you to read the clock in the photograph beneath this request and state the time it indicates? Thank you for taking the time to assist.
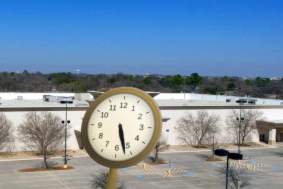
5:27
